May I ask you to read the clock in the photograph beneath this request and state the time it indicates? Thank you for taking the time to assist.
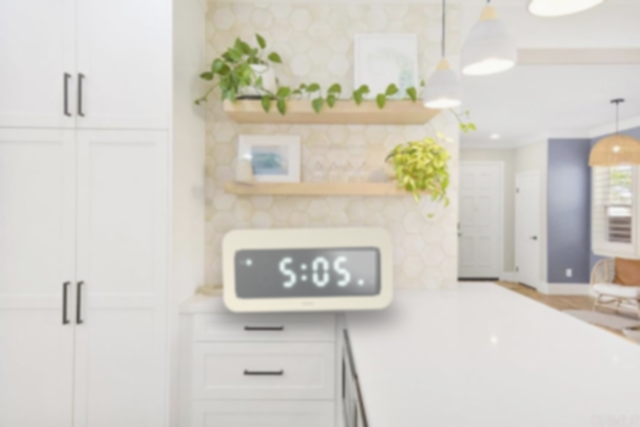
5:05
